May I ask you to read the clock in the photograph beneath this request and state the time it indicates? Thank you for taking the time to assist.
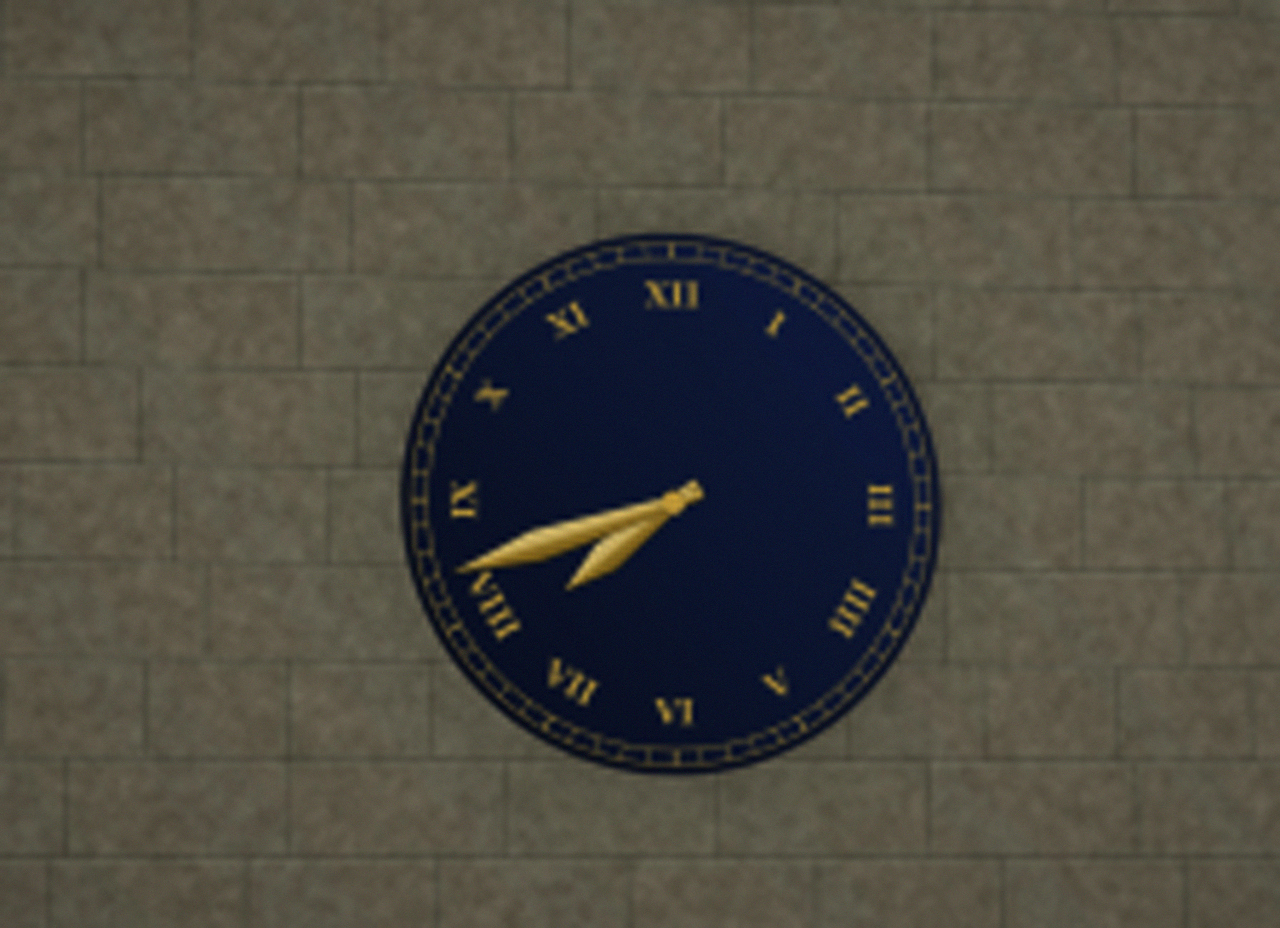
7:42
